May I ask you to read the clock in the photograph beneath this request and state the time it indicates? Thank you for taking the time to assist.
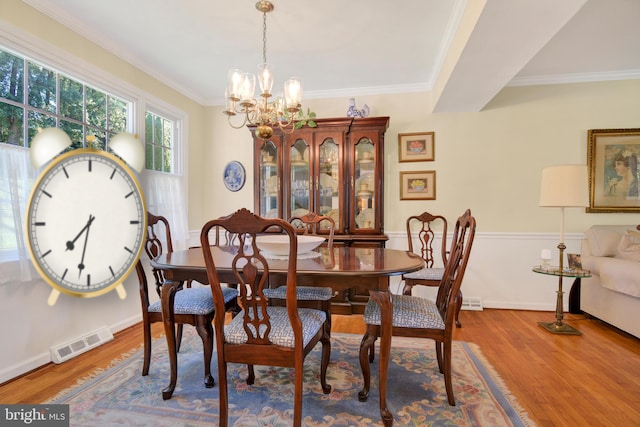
7:32
